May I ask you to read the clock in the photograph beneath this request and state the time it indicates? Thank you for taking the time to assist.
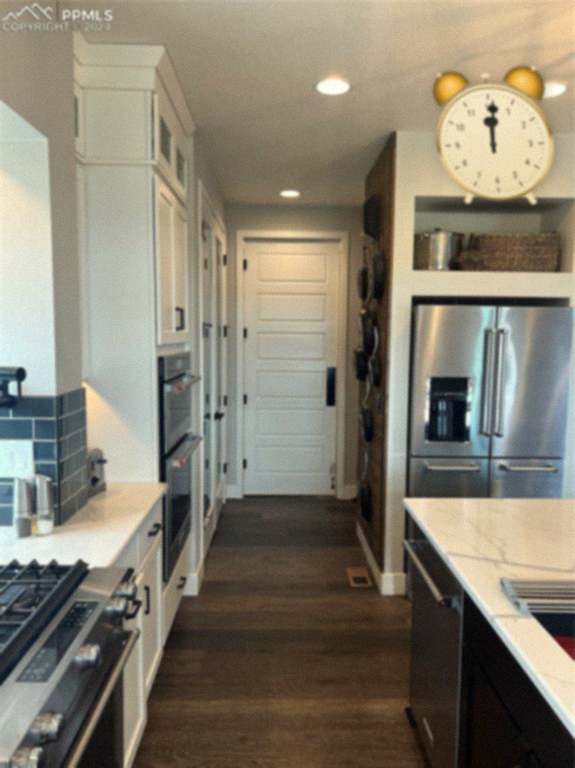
12:01
